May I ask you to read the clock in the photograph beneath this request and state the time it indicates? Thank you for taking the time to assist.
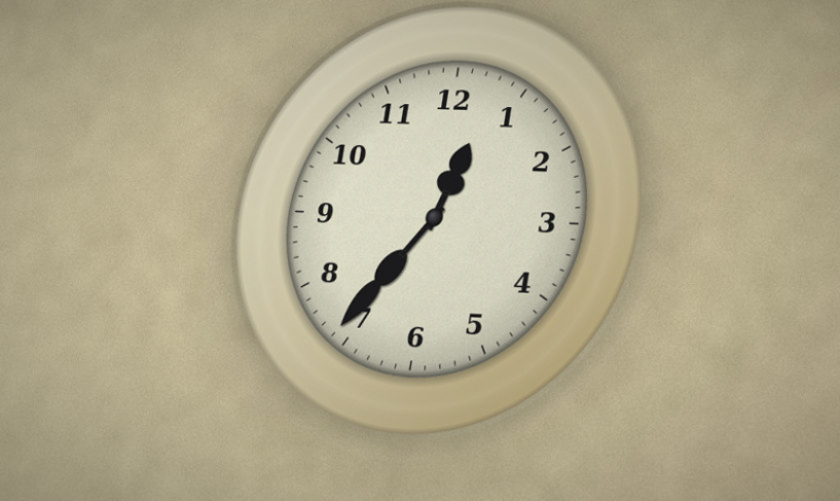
12:36
